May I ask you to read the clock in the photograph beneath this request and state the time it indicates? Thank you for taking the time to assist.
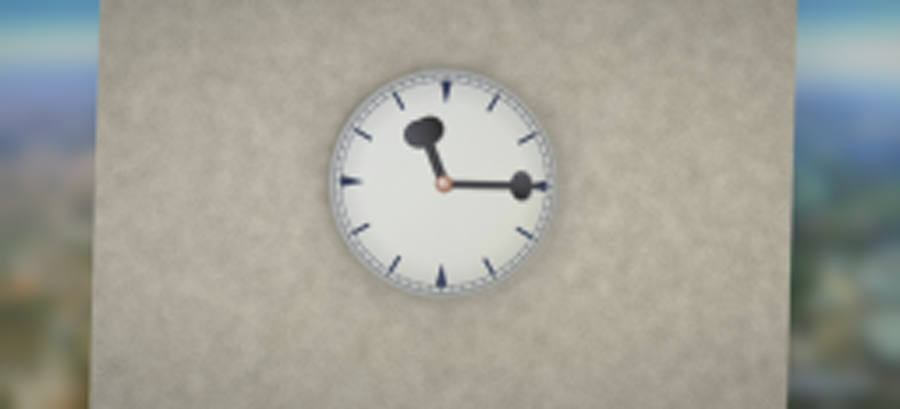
11:15
